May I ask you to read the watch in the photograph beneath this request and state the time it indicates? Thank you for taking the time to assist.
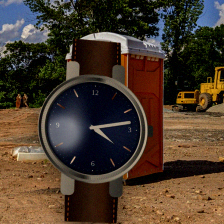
4:13
